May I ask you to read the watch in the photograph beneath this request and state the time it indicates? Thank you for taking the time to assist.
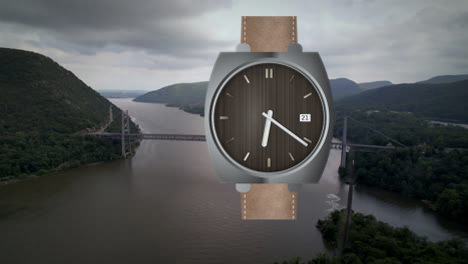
6:21
